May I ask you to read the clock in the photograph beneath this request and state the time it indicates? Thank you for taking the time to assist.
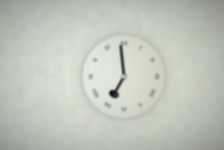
6:59
